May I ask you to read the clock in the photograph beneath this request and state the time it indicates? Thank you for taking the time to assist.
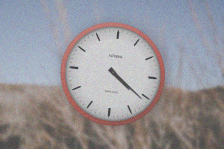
4:21
